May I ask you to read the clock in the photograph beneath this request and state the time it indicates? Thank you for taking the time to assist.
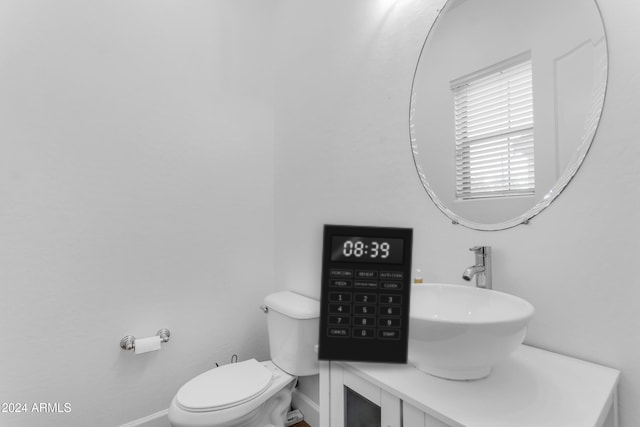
8:39
